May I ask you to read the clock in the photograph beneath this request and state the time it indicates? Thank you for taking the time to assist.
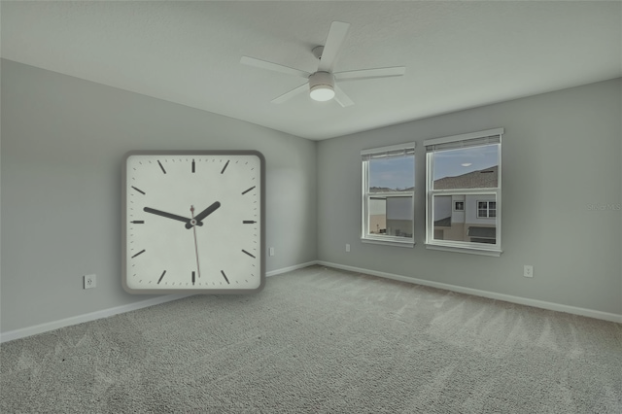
1:47:29
